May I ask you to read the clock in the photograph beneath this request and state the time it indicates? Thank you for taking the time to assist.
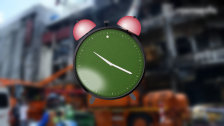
10:20
